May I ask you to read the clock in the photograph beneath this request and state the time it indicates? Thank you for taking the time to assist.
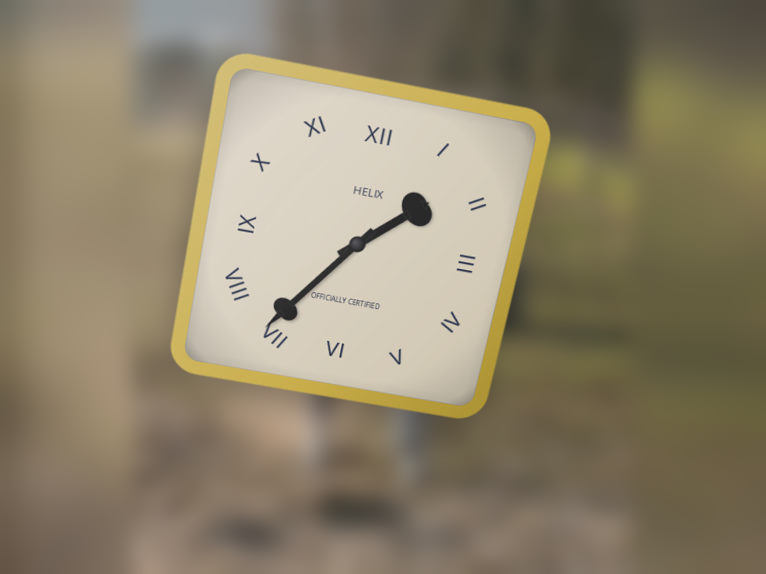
1:36
